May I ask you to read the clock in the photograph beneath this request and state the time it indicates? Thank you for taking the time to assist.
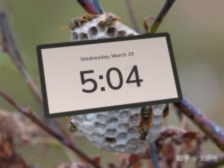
5:04
